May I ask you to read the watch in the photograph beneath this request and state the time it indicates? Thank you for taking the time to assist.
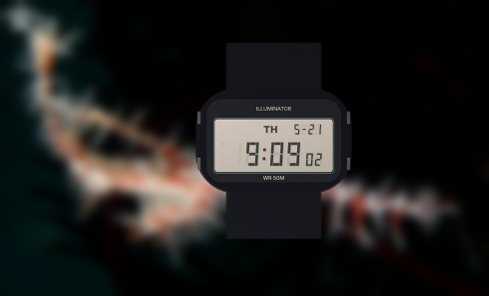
9:09:02
